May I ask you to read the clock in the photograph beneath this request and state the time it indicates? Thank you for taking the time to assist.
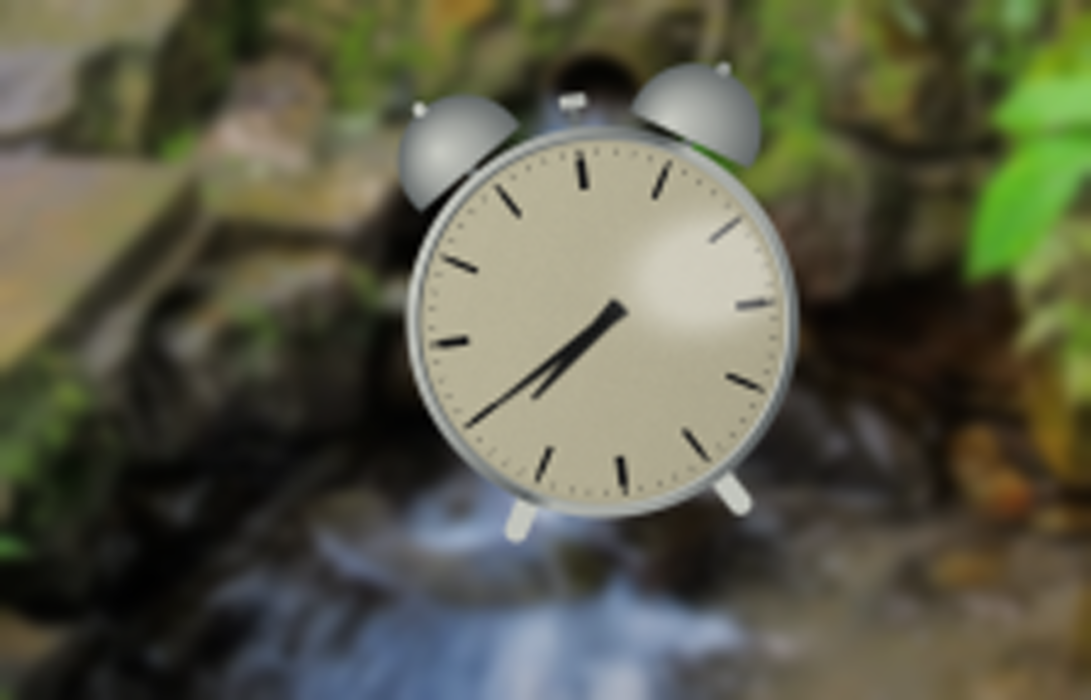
7:40
